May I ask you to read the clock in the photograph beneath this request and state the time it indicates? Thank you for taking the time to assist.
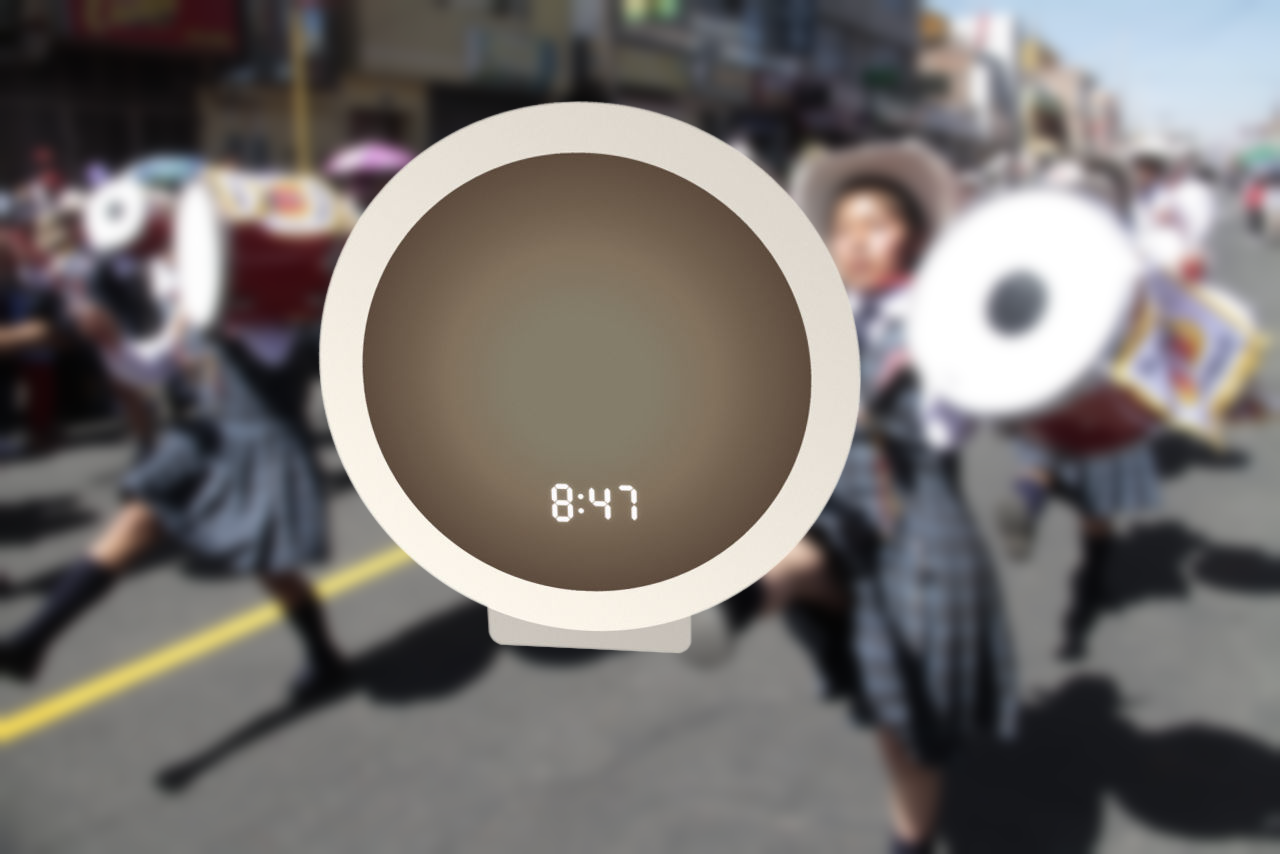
8:47
